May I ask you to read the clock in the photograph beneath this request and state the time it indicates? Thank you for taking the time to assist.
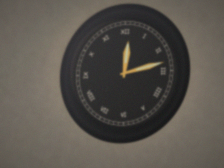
12:13
